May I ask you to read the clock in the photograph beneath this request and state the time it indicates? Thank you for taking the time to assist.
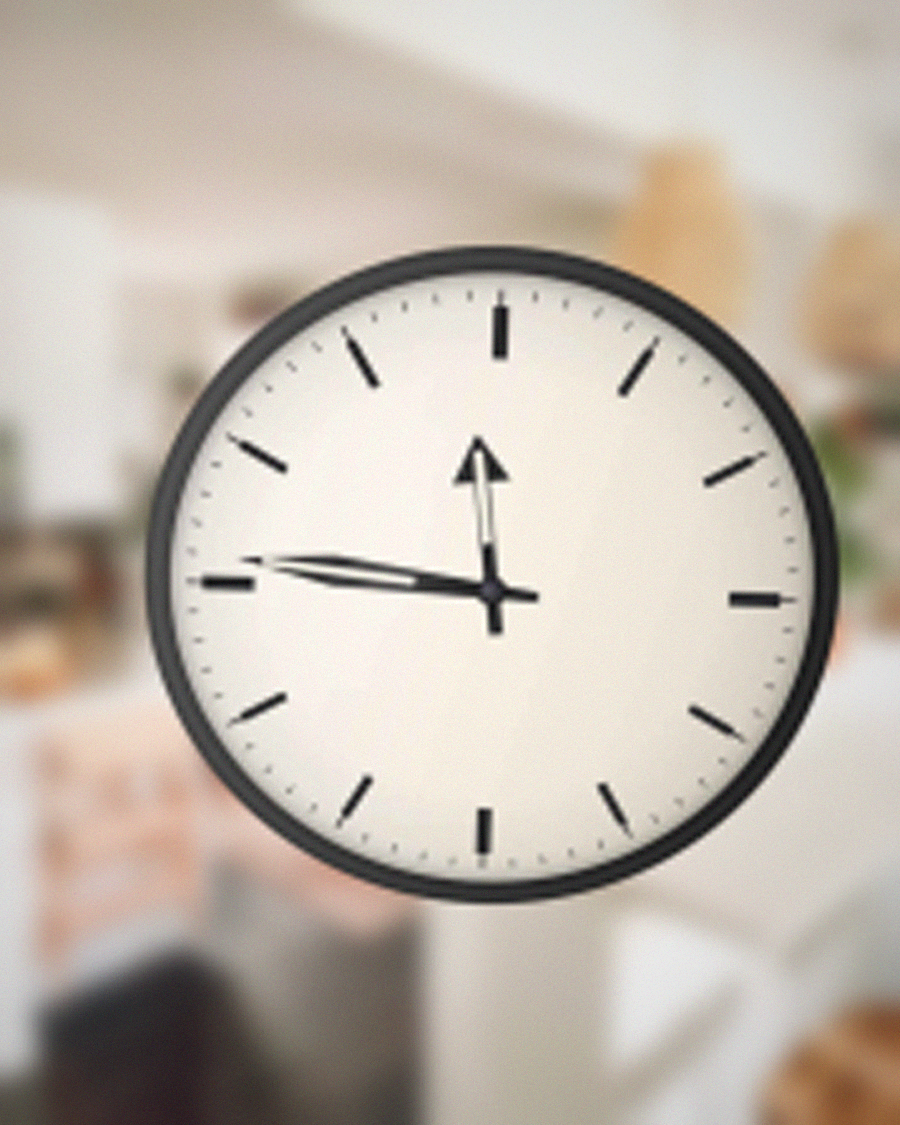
11:46
